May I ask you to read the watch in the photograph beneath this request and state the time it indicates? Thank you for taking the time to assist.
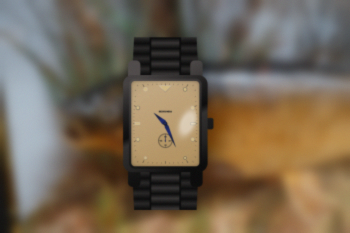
10:26
